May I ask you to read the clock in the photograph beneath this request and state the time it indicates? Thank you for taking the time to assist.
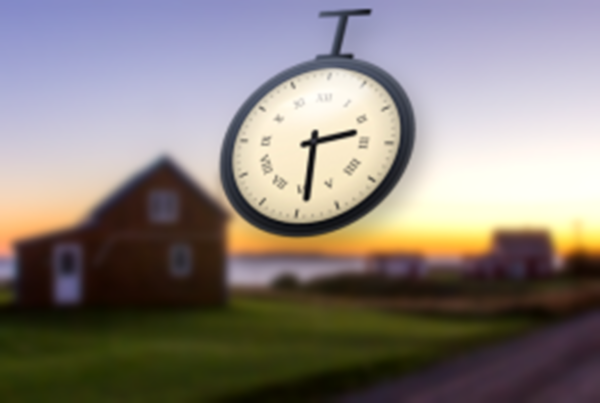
2:29
